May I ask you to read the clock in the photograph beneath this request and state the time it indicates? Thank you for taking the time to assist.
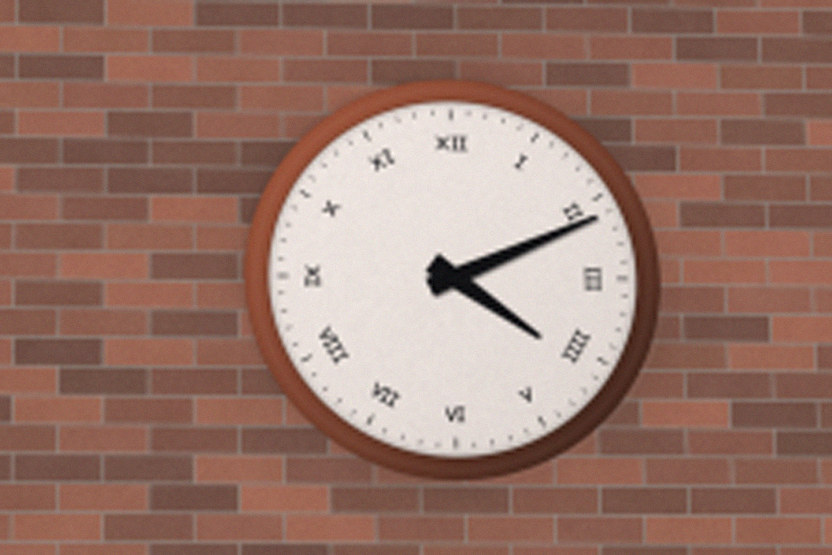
4:11
